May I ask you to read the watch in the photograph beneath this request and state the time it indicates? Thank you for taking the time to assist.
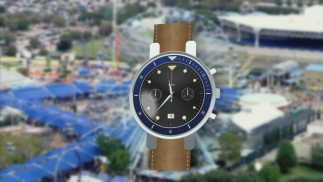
11:37
